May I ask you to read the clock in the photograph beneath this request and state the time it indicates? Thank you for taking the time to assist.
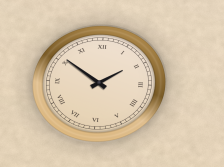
1:51
